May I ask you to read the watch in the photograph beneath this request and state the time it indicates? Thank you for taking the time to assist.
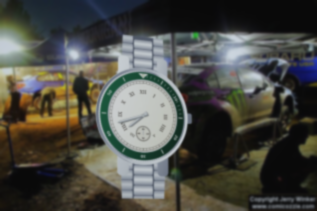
7:42
